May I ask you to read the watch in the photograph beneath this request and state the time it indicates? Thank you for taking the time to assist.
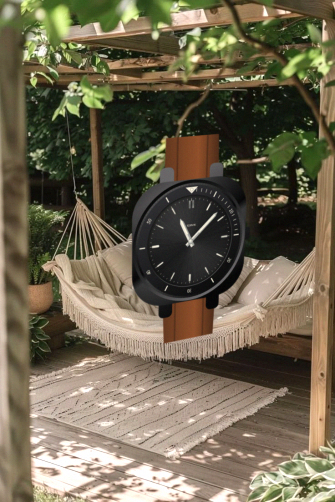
11:08
